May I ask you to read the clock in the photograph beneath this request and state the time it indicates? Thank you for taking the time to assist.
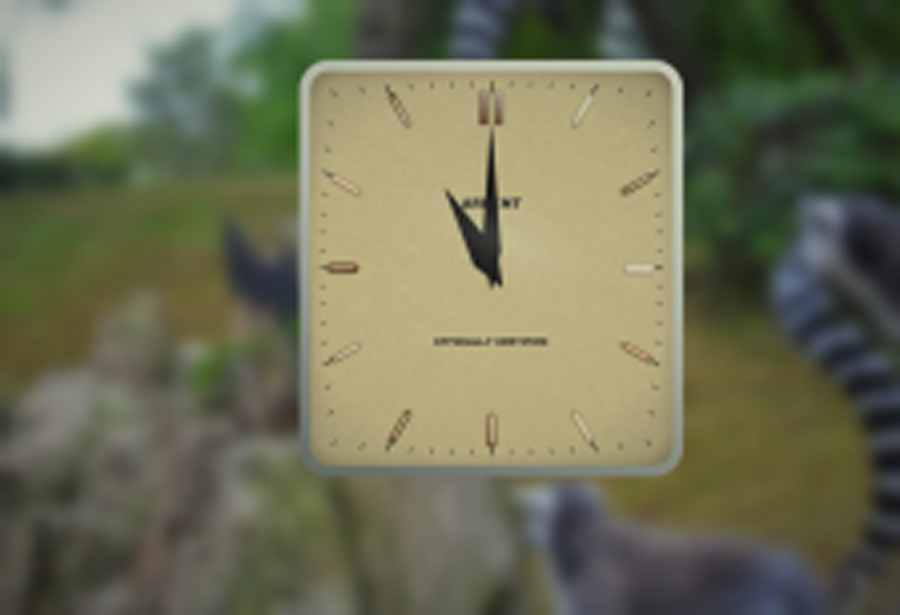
11:00
